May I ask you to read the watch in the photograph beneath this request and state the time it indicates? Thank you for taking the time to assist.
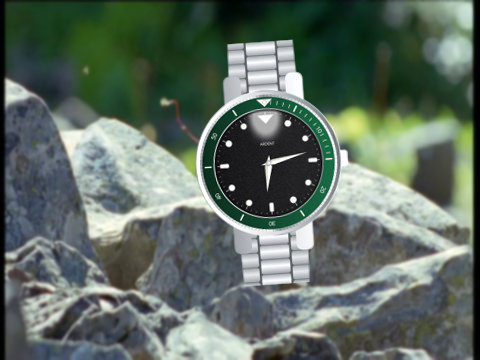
6:13
